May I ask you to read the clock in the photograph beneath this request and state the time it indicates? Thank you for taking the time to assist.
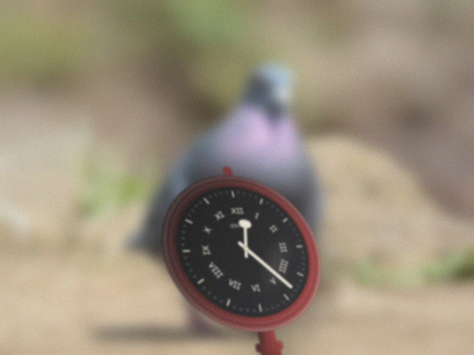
12:23
